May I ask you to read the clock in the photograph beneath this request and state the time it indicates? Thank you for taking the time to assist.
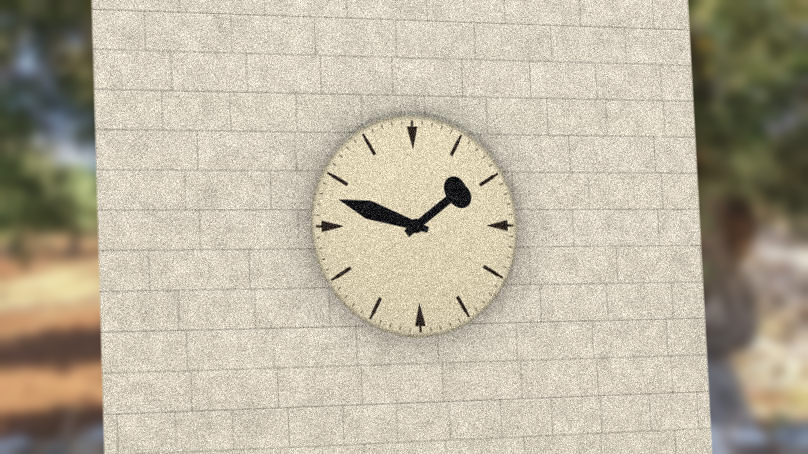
1:48
